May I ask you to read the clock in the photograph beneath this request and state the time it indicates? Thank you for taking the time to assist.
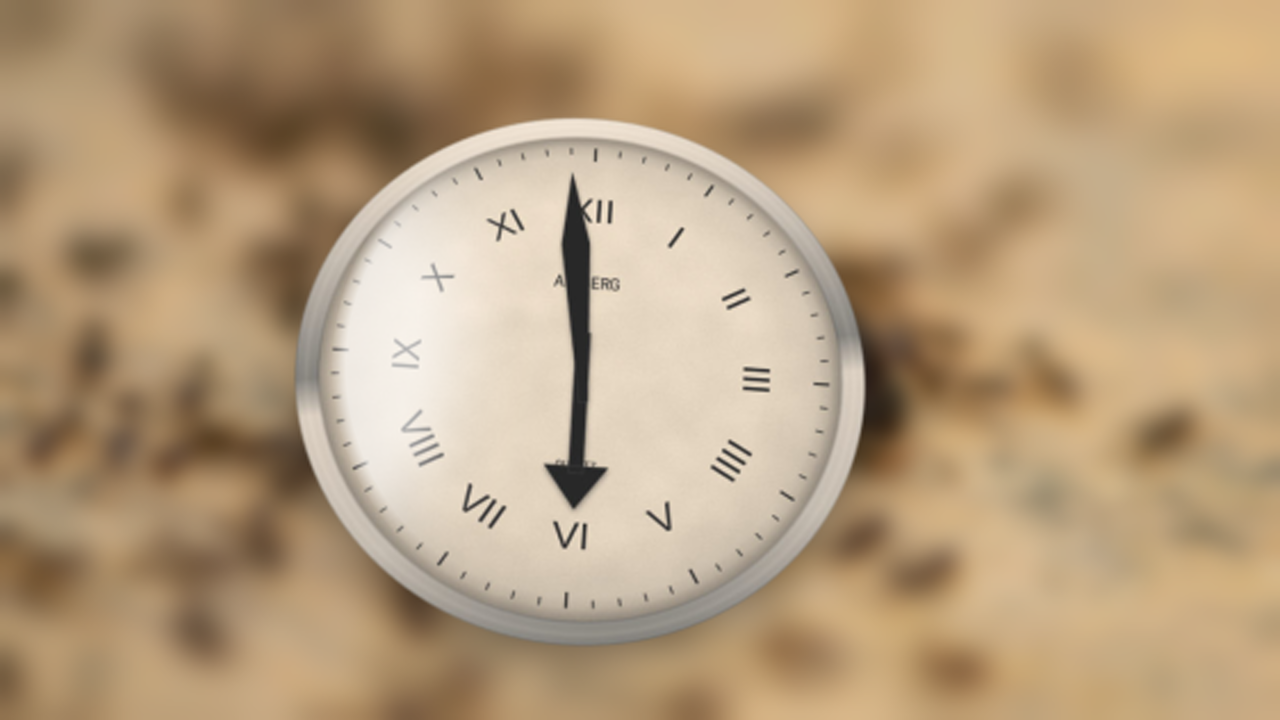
5:59
